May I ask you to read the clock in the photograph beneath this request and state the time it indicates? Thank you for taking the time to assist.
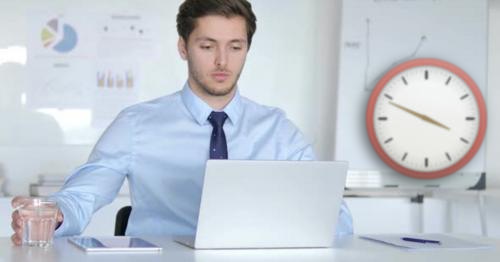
3:49
